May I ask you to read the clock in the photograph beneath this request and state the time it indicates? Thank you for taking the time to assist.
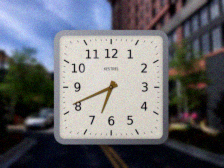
6:41
